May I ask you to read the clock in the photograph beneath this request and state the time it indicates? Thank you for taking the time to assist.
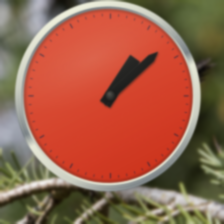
1:08
